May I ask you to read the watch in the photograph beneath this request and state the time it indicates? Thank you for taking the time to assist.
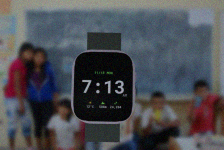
7:13
